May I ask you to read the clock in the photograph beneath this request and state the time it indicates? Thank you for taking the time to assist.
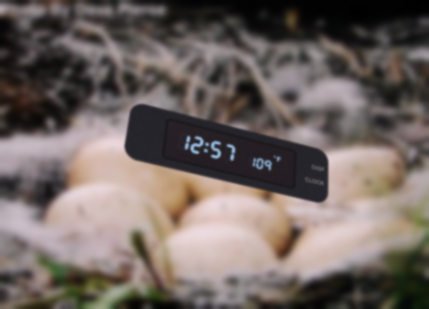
12:57
